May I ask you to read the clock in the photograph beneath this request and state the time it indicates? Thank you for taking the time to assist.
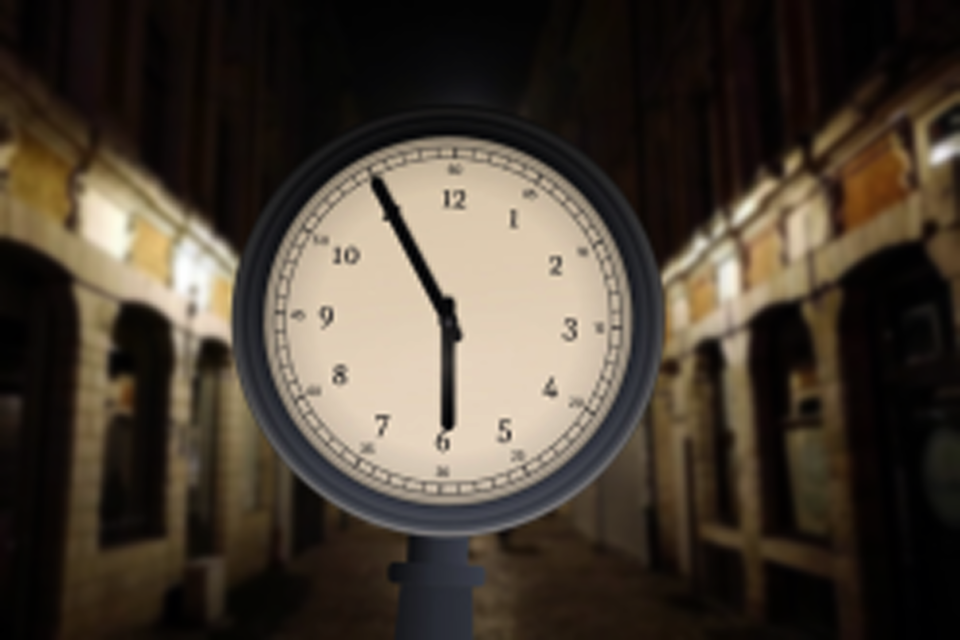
5:55
